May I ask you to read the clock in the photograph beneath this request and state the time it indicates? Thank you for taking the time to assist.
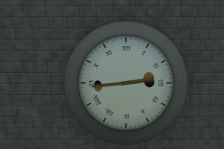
2:44
